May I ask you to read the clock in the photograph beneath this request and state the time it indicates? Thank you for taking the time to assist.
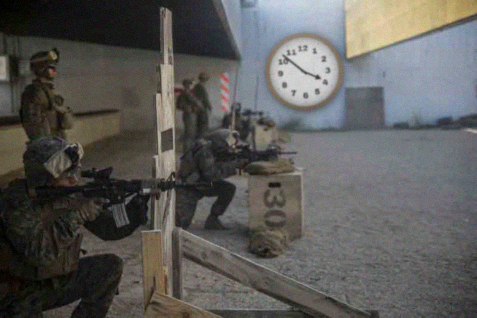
3:52
